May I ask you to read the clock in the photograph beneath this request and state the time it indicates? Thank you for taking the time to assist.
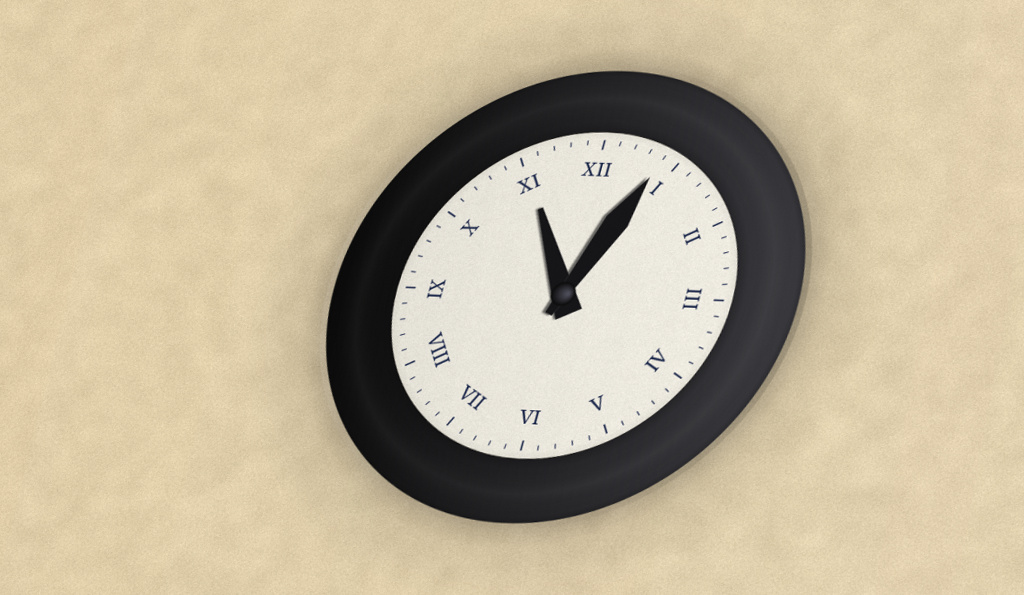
11:04
